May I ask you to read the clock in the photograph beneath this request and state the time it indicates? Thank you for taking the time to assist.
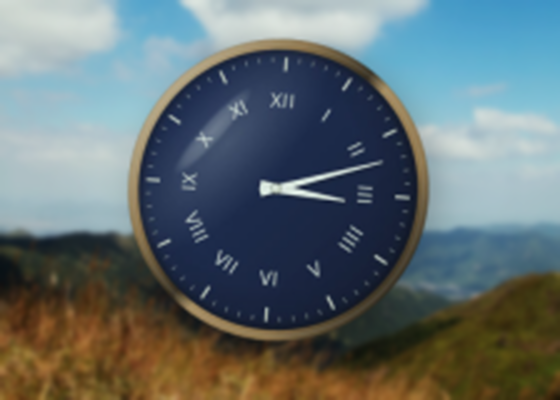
3:12
